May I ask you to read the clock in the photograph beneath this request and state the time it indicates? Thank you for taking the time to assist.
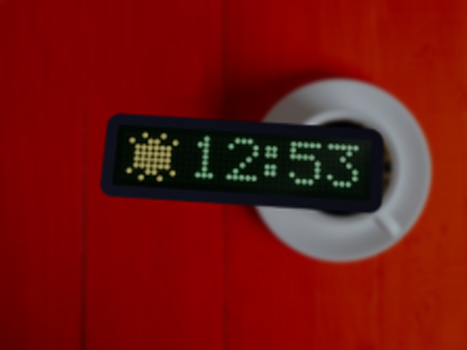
12:53
